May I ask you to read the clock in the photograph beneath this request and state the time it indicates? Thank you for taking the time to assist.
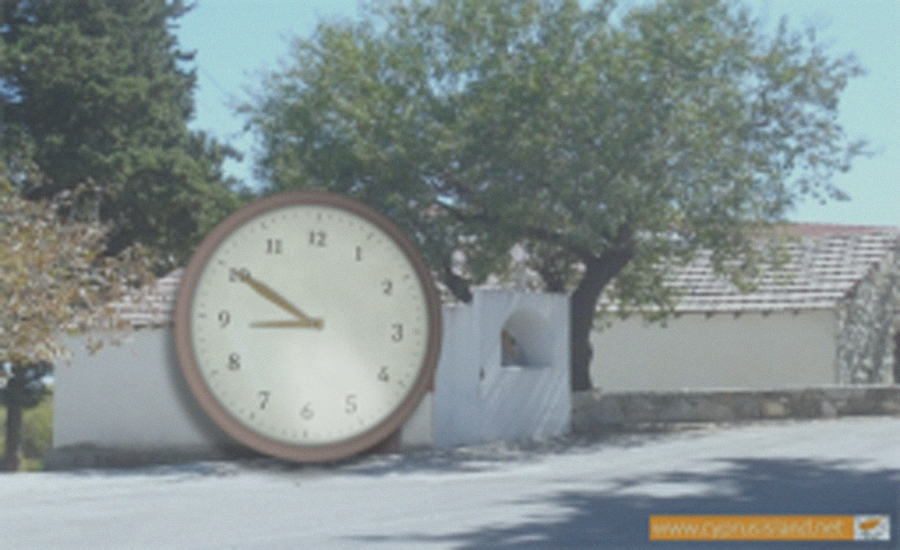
8:50
